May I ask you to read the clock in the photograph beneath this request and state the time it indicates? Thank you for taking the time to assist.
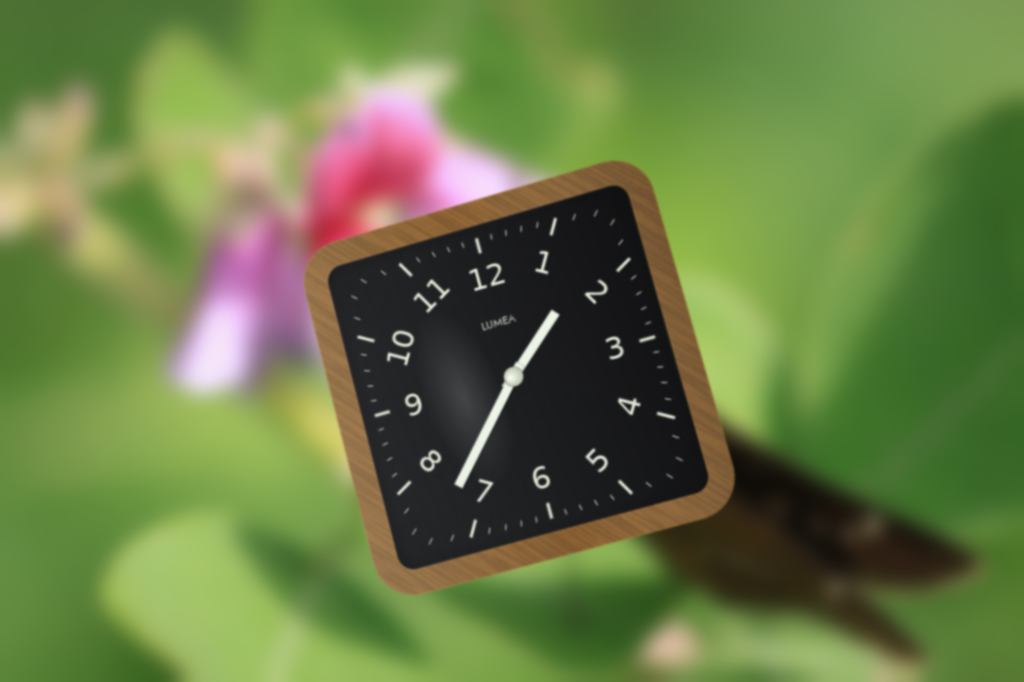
1:37
